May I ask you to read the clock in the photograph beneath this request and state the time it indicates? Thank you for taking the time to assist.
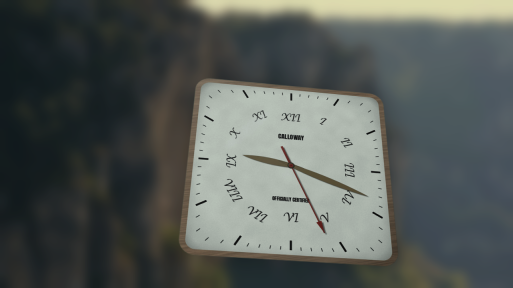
9:18:26
